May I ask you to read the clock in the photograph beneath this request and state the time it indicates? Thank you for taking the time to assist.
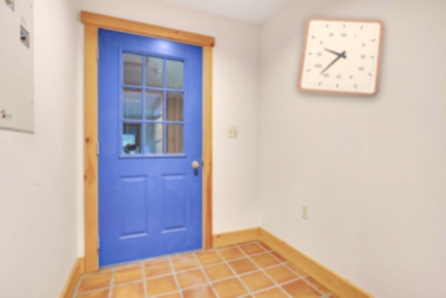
9:37
